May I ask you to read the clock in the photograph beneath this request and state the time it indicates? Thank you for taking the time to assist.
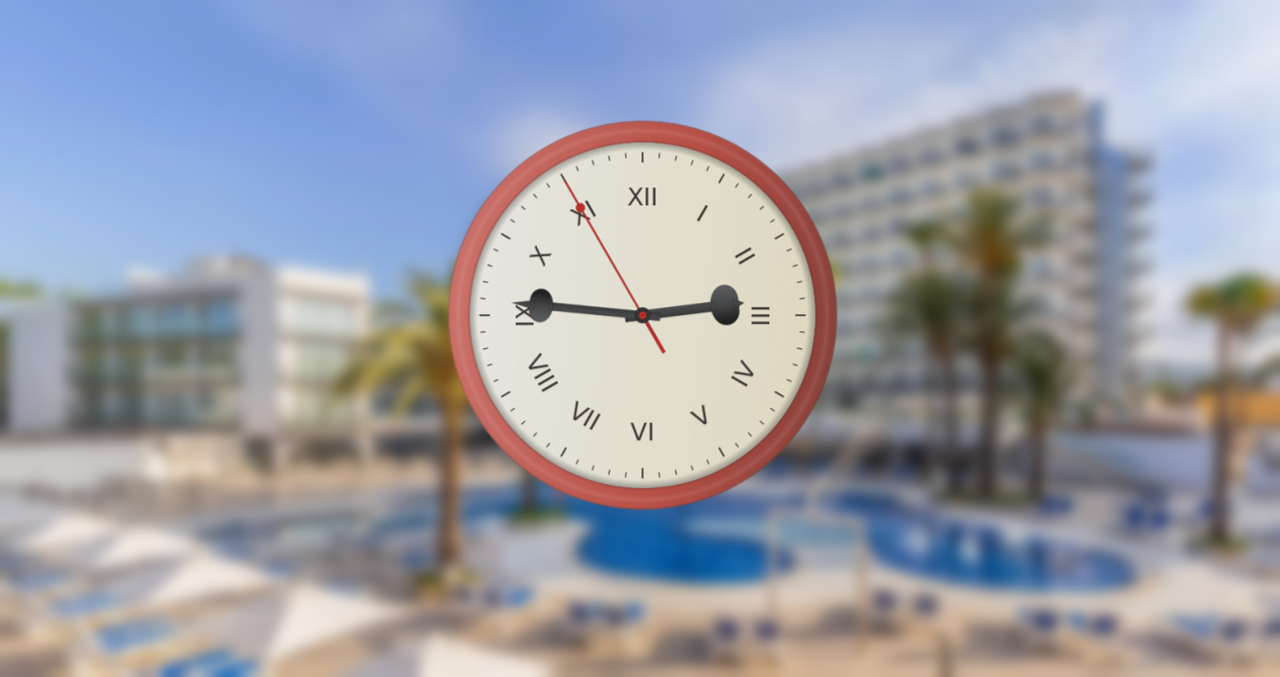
2:45:55
